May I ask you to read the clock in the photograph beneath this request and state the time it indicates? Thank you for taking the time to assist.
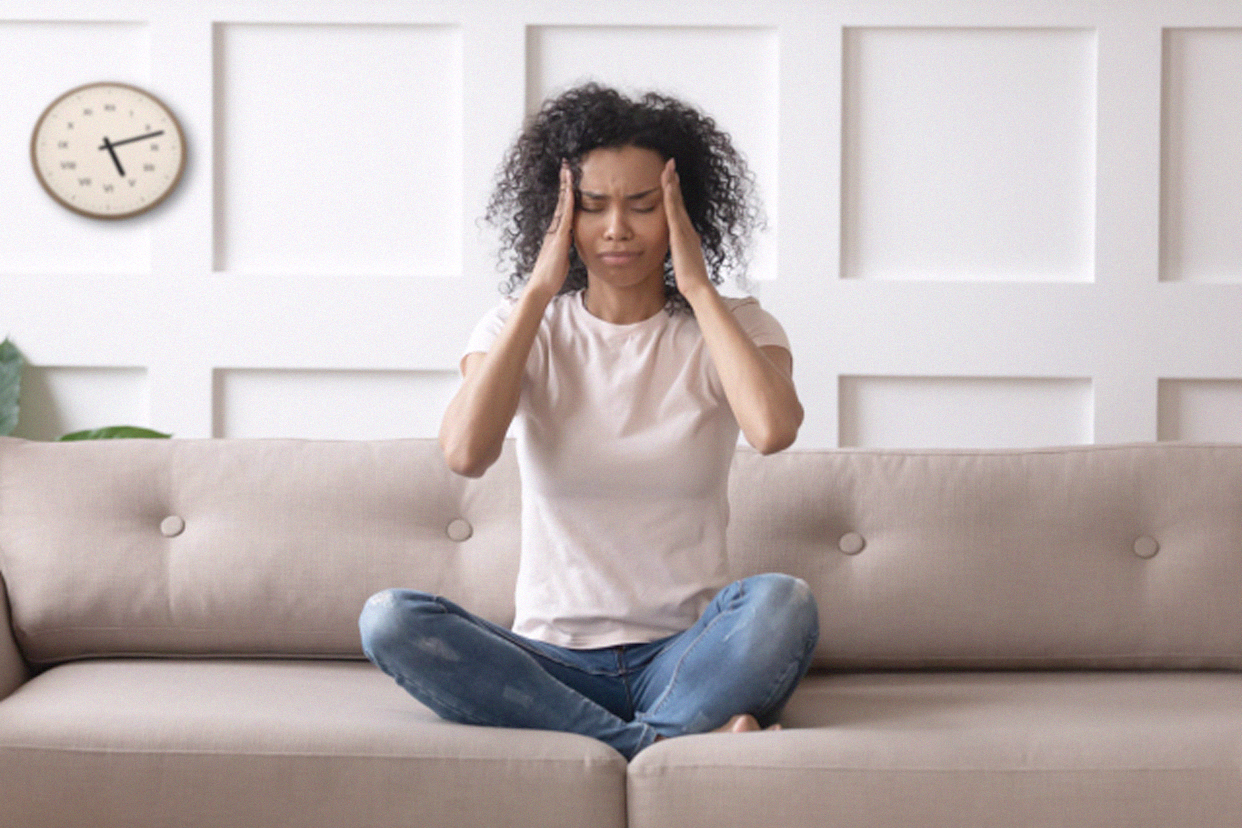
5:12
